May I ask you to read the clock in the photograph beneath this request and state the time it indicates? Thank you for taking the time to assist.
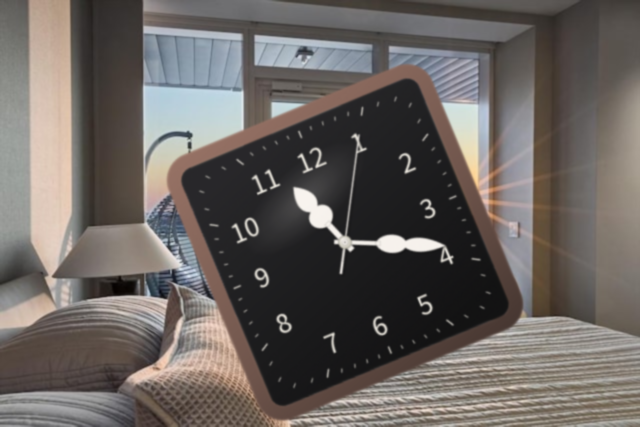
11:19:05
